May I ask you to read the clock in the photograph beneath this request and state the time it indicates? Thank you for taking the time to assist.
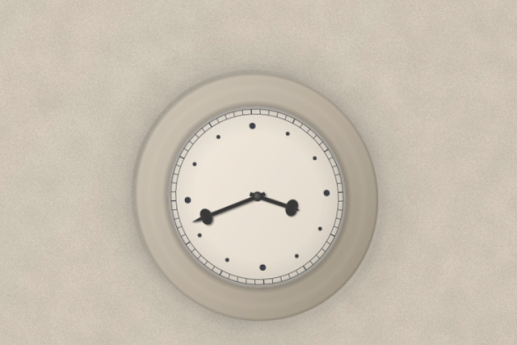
3:42
